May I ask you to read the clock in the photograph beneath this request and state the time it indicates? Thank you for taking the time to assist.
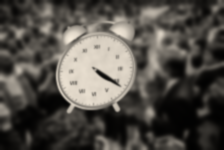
4:21
